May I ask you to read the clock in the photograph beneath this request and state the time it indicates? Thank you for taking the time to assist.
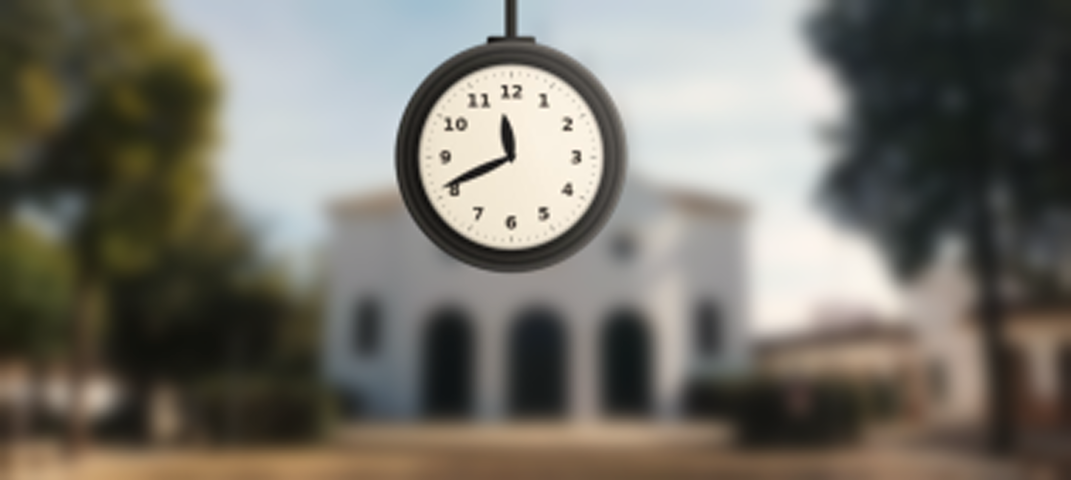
11:41
